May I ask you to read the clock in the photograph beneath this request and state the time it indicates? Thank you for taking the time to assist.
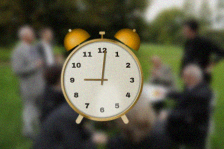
9:01
